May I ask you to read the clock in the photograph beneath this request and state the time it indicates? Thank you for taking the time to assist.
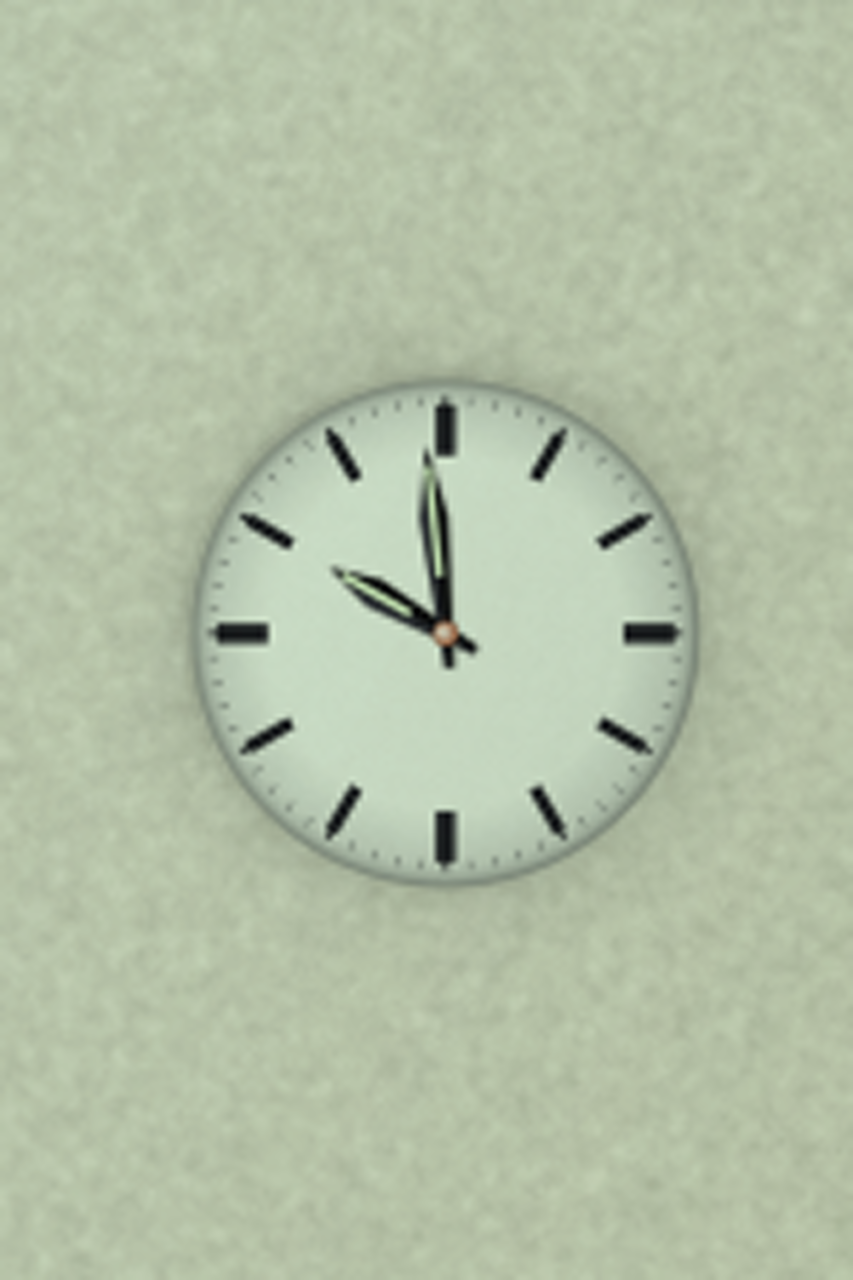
9:59
